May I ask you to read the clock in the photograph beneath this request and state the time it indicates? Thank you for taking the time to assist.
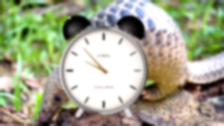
9:53
